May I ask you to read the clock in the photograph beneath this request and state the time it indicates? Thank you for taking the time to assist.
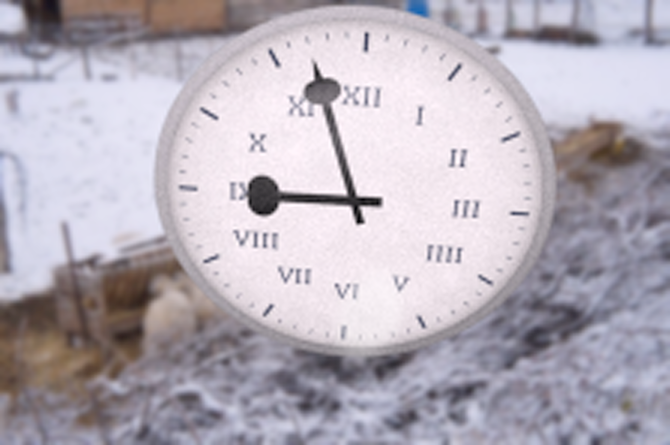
8:57
